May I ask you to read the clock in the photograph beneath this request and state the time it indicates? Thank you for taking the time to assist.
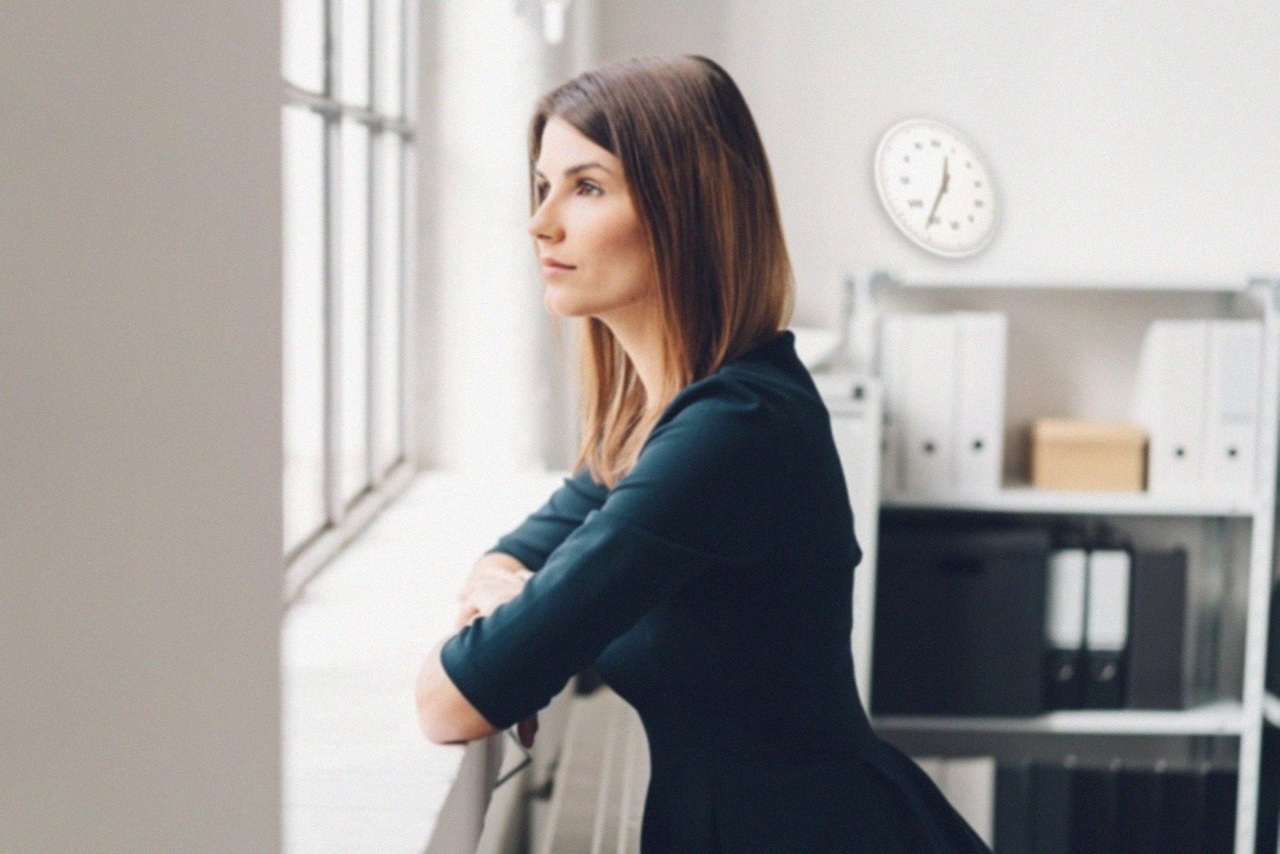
12:36
